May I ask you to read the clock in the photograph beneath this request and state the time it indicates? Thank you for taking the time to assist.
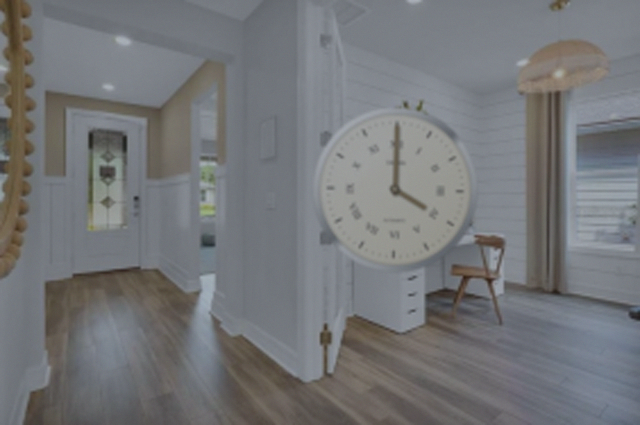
4:00
